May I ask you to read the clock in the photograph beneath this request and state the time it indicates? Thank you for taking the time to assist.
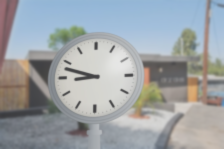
8:48
